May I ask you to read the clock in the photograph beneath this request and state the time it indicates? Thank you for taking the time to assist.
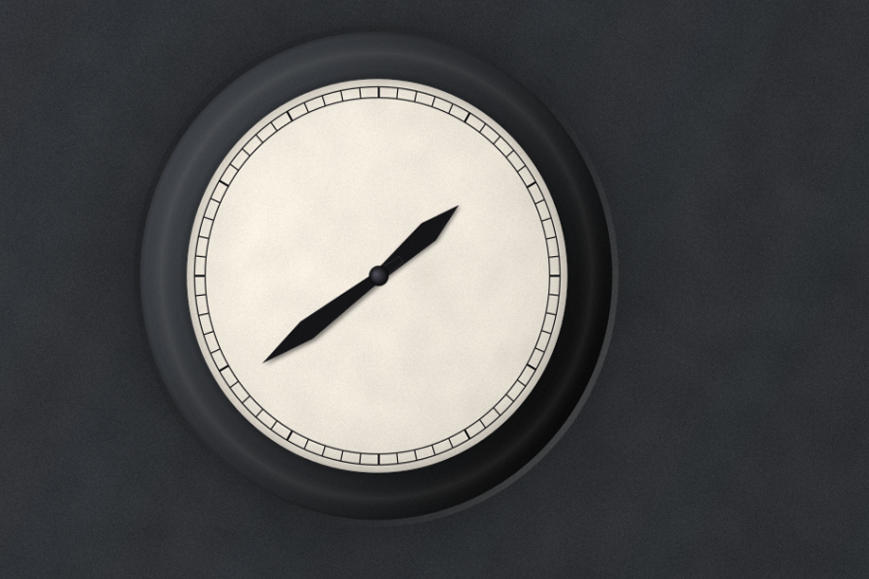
1:39
